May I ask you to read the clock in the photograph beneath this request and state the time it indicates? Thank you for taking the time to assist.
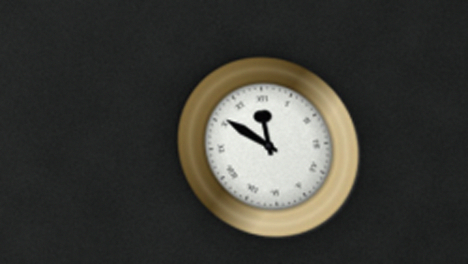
11:51
